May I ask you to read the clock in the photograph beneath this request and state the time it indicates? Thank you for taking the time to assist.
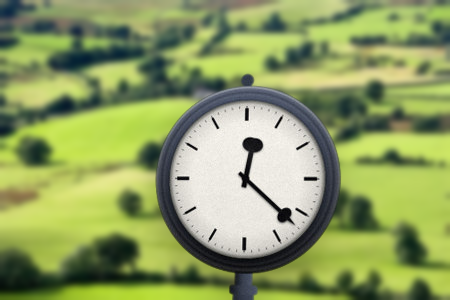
12:22
